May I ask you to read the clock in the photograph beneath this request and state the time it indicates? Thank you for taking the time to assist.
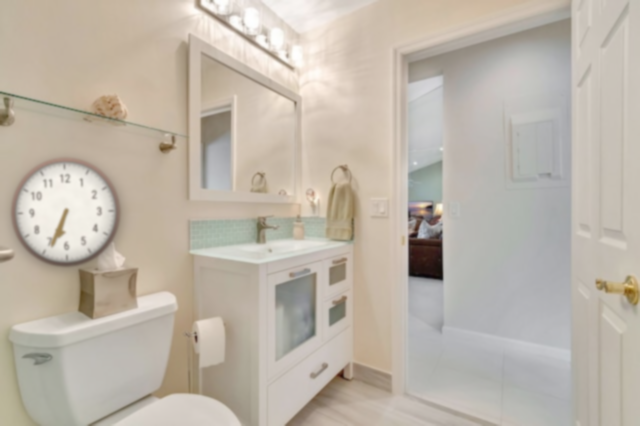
6:34
